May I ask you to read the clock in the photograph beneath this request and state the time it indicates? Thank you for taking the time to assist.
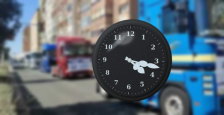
4:17
